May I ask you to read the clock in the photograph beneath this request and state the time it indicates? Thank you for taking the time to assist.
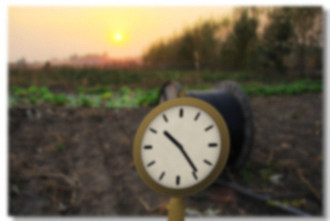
10:24
